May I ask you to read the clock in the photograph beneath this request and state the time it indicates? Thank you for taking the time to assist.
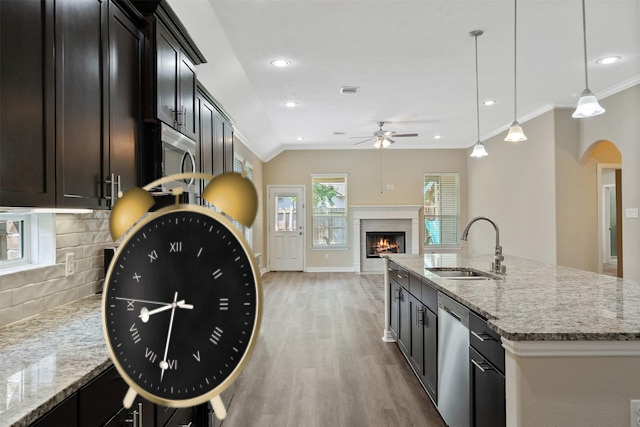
8:31:46
